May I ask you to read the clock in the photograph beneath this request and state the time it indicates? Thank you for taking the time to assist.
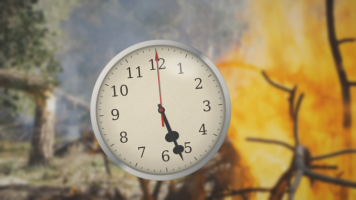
5:27:00
